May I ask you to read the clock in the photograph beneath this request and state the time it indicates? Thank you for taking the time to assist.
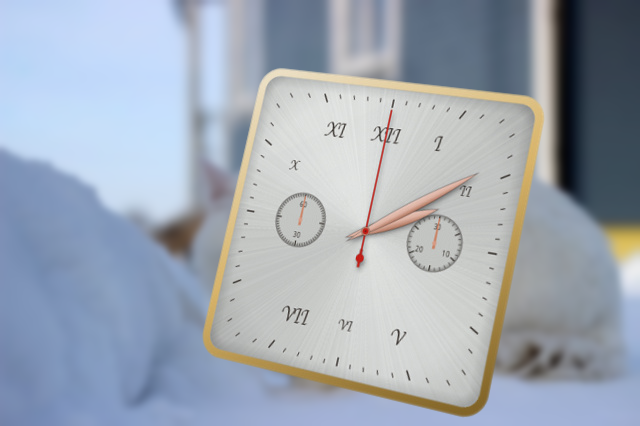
2:09
